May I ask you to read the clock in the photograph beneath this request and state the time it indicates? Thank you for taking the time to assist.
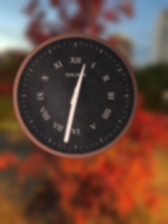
12:32
